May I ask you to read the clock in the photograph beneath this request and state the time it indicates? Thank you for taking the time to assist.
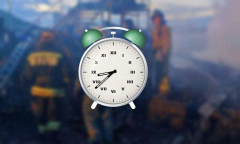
8:38
